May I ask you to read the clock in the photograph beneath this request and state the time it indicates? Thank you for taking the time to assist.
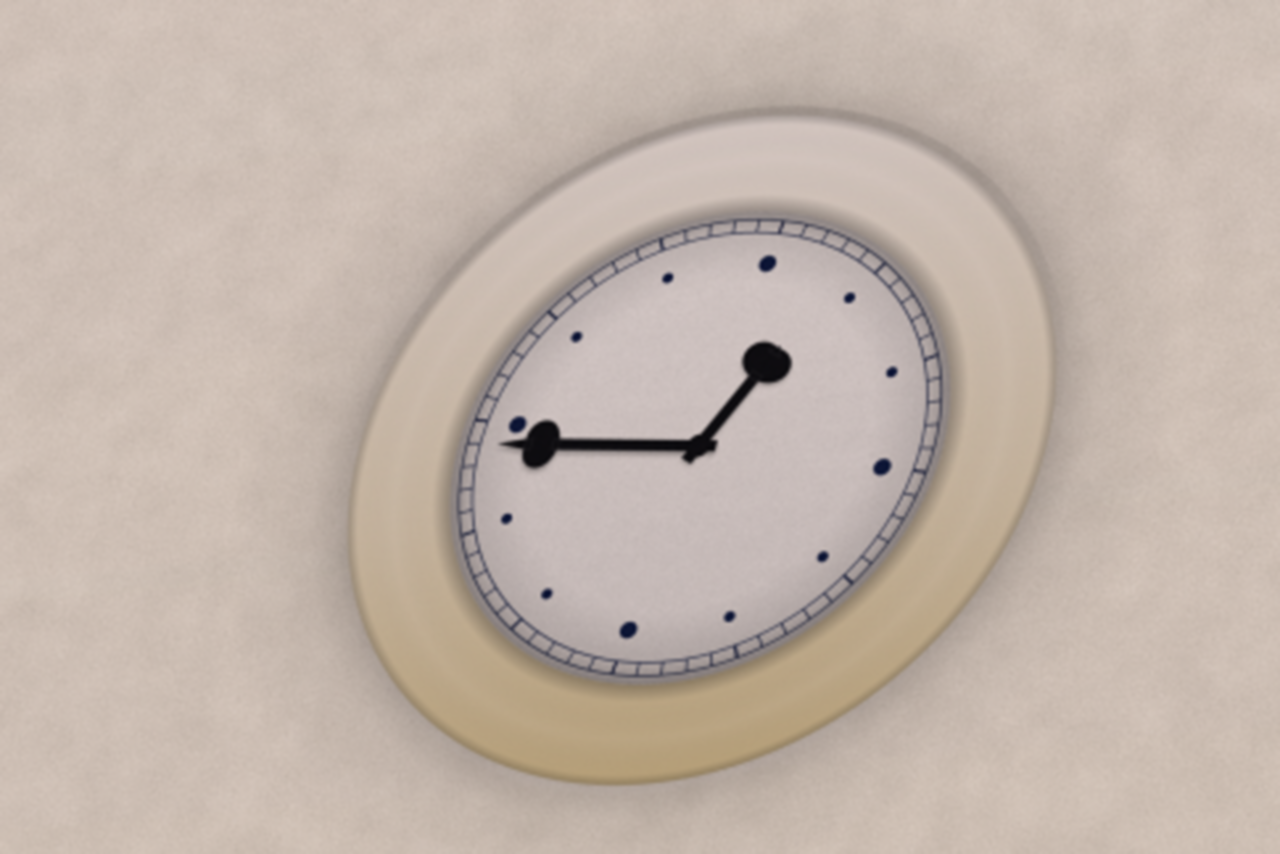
12:44
